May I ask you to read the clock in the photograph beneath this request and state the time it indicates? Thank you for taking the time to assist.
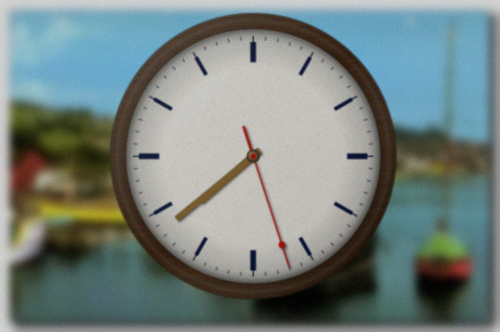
7:38:27
